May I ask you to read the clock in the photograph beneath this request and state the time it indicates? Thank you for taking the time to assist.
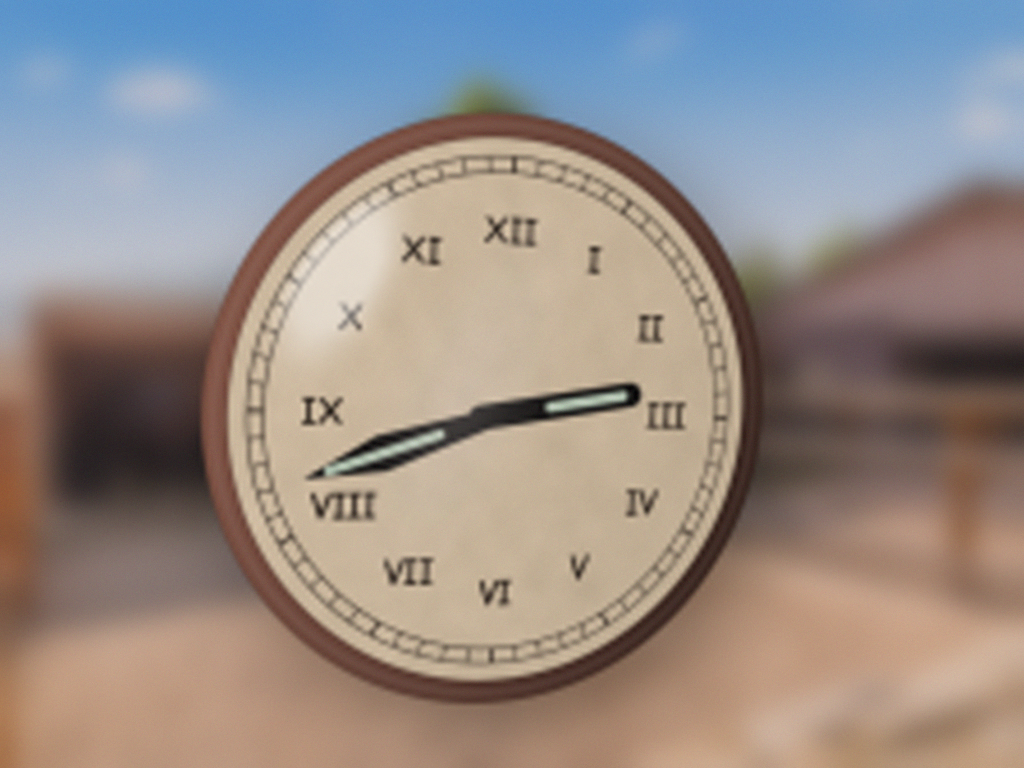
2:42
